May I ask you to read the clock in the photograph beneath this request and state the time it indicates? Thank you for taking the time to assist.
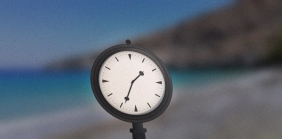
1:34
